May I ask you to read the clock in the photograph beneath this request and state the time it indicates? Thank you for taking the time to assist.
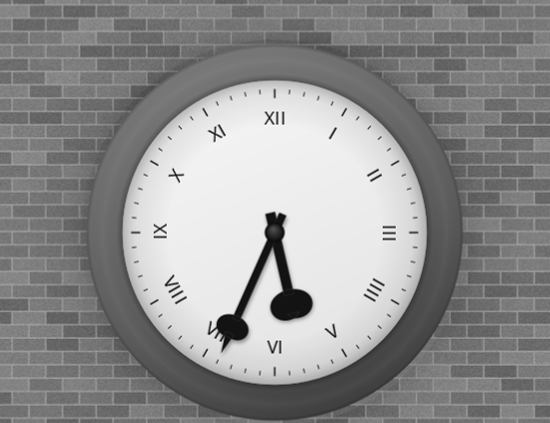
5:34
